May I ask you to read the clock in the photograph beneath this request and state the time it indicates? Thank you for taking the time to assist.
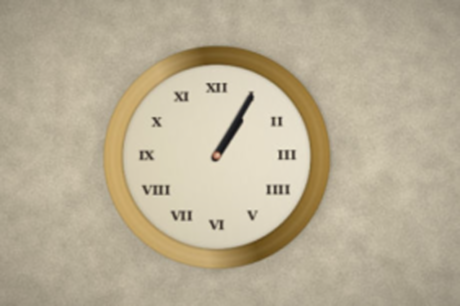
1:05
